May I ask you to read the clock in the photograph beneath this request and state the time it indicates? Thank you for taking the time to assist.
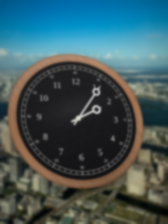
2:06
